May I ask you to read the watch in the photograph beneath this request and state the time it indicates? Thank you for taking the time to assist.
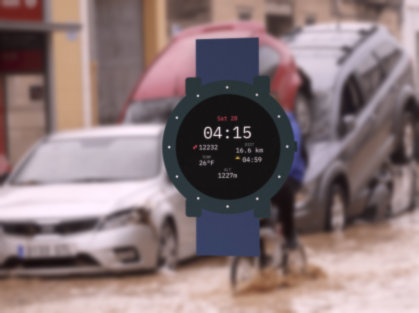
4:15
